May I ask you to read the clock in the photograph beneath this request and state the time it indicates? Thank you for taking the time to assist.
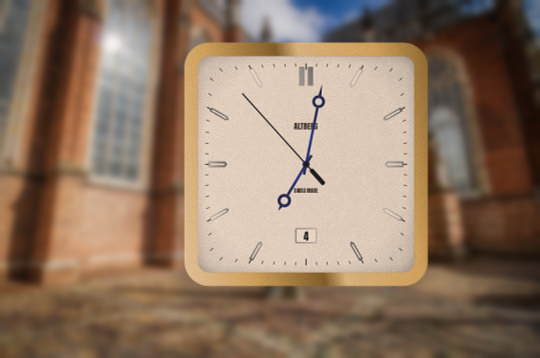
7:01:53
